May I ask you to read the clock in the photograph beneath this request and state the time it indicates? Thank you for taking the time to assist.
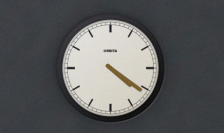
4:21
